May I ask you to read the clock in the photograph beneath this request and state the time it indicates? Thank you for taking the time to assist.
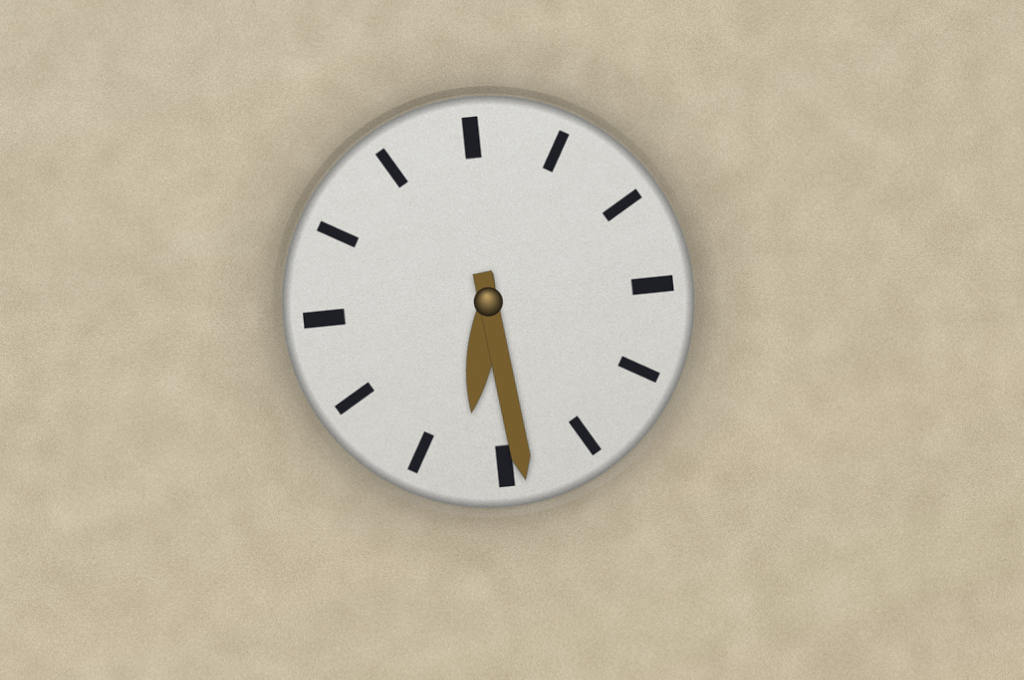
6:29
